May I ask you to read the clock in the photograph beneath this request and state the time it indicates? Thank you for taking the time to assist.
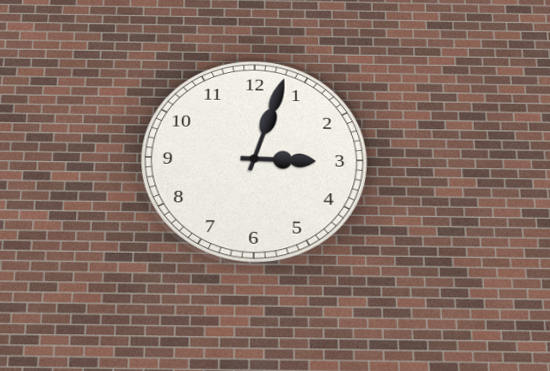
3:03
